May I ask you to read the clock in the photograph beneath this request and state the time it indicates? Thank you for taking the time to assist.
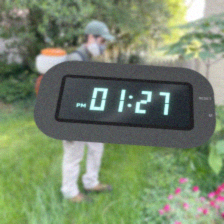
1:27
